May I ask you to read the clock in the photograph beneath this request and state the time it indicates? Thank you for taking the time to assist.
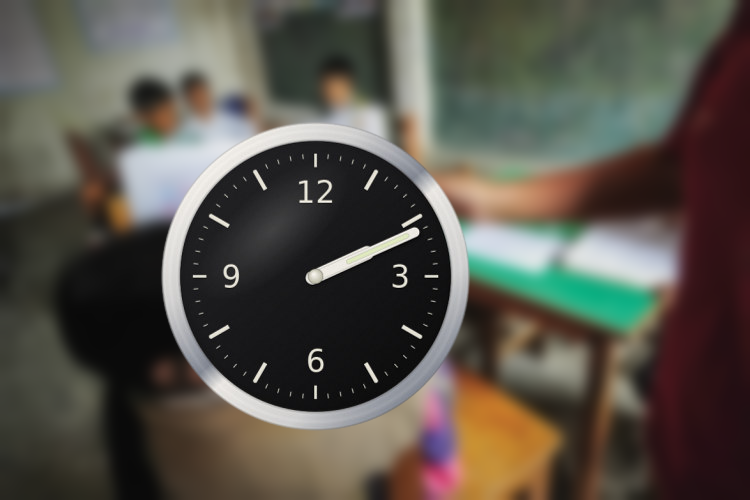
2:11
